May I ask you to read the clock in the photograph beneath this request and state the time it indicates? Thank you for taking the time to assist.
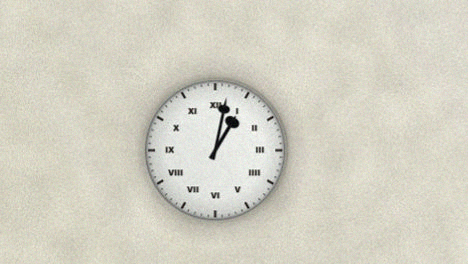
1:02
